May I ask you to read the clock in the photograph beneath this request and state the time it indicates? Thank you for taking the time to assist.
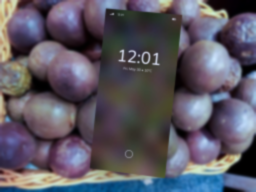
12:01
